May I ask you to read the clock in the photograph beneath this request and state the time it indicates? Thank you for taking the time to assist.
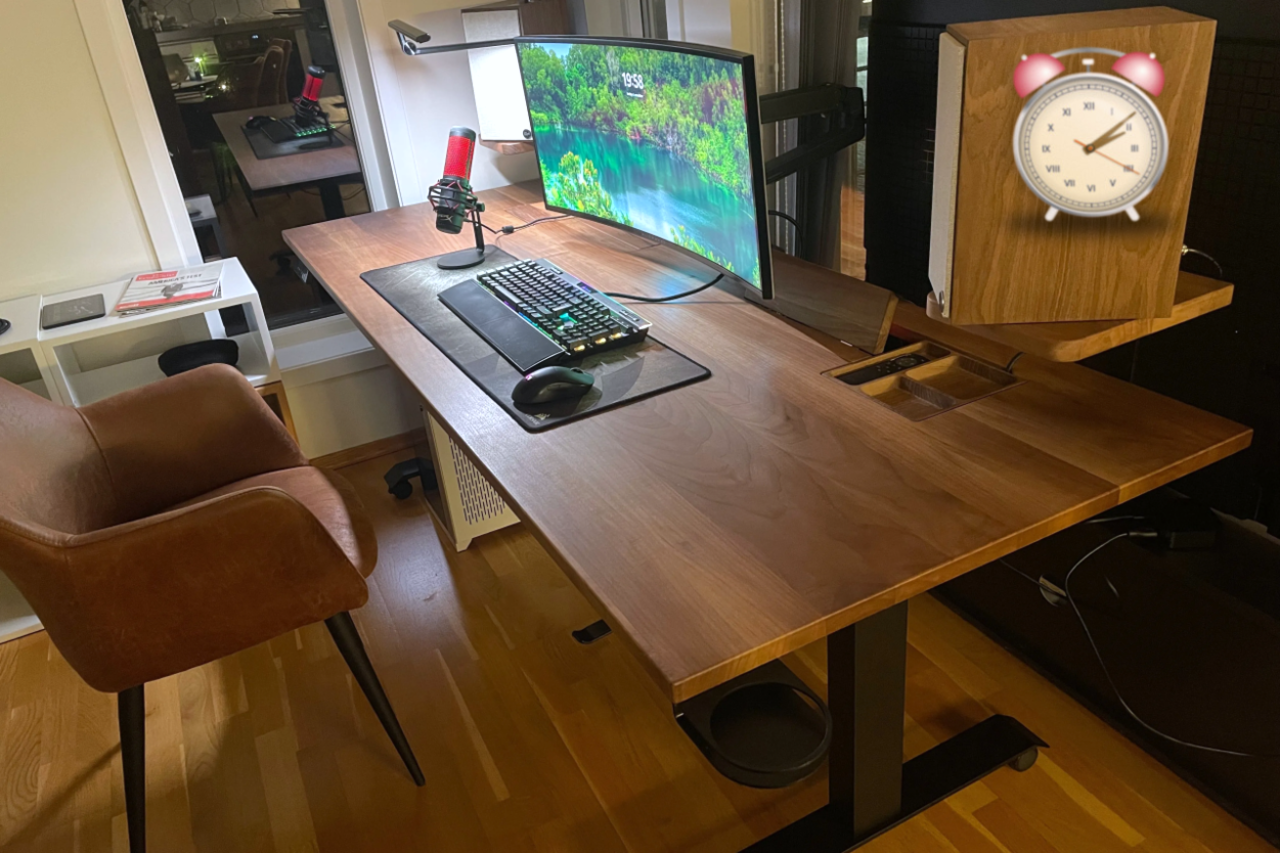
2:08:20
